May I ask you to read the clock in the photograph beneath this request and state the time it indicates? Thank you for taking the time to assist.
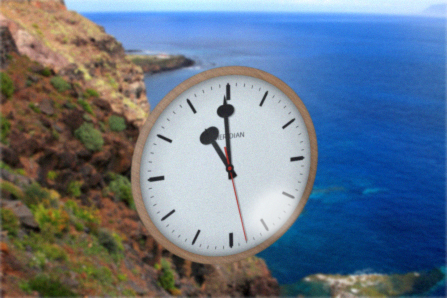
10:59:28
